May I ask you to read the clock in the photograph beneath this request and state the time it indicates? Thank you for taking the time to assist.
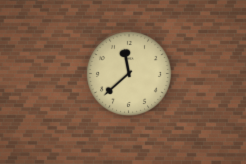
11:38
